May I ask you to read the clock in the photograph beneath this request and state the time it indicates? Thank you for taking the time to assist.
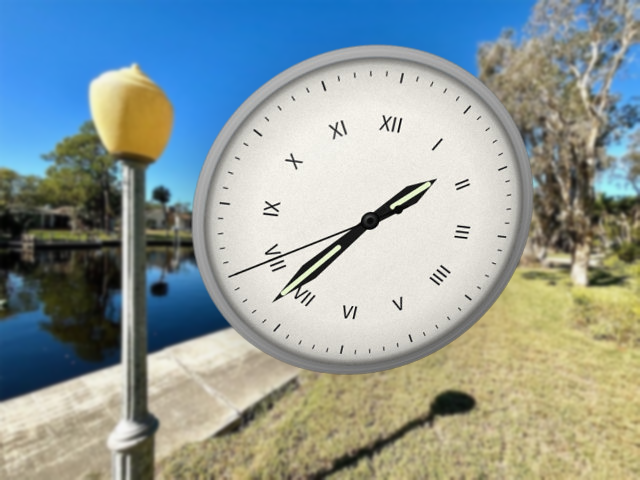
1:36:40
